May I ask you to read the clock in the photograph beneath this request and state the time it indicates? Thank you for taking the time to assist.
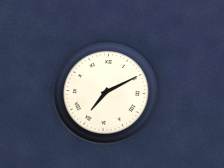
7:10
